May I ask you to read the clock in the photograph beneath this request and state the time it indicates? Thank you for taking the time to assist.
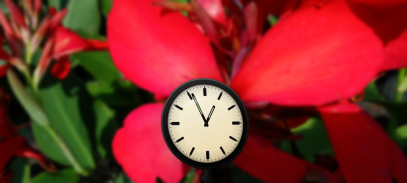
12:56
